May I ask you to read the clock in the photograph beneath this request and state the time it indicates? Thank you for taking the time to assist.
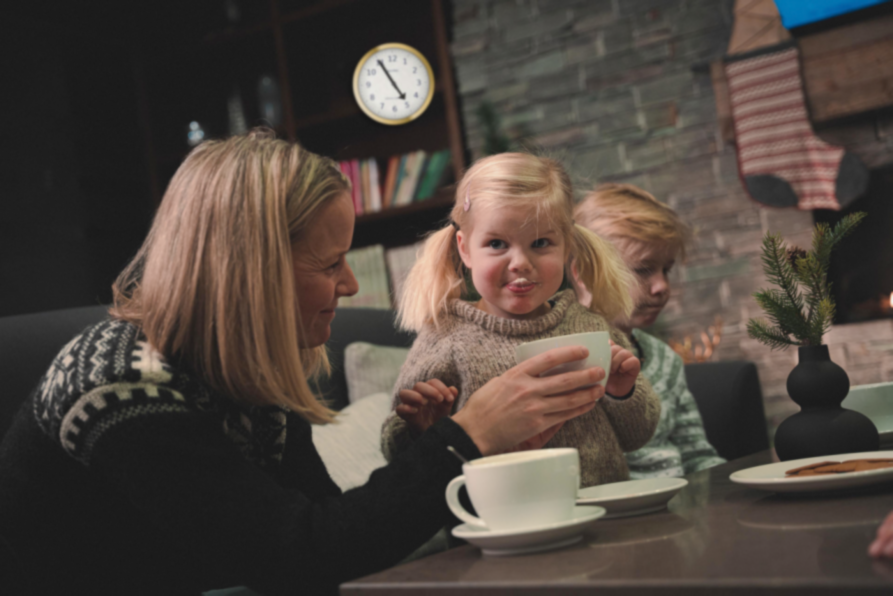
4:55
